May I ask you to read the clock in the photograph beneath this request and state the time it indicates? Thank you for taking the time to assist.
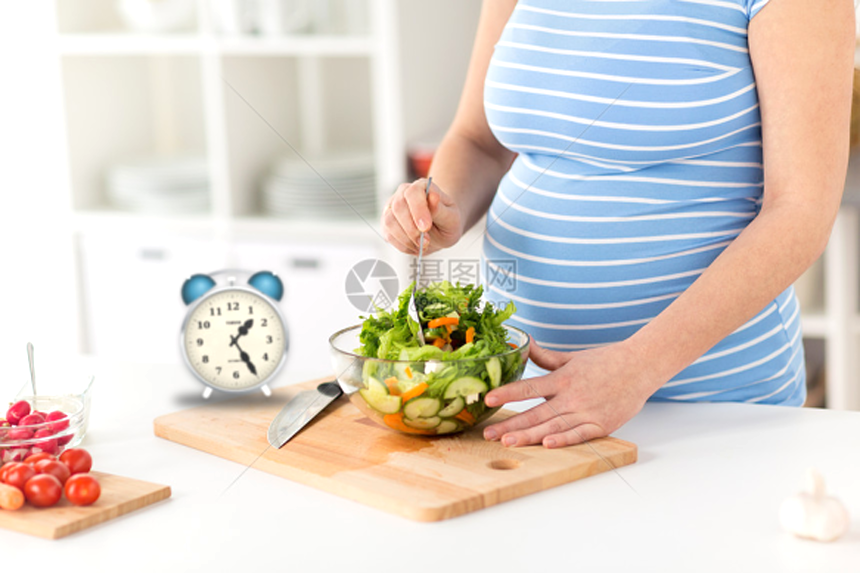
1:25
